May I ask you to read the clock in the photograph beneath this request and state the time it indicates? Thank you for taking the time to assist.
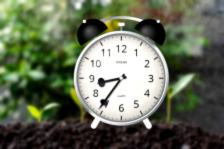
8:36
